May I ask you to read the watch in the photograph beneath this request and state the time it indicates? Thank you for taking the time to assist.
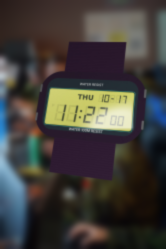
11:22:00
